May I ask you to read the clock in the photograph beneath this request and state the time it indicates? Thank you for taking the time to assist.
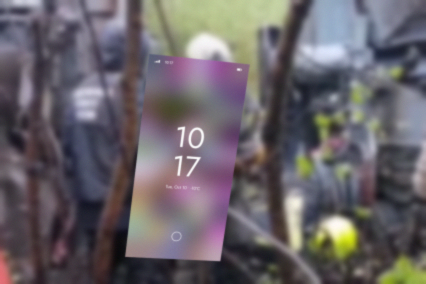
10:17
